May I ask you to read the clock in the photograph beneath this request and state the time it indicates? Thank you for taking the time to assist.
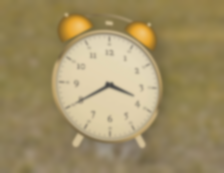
3:40
